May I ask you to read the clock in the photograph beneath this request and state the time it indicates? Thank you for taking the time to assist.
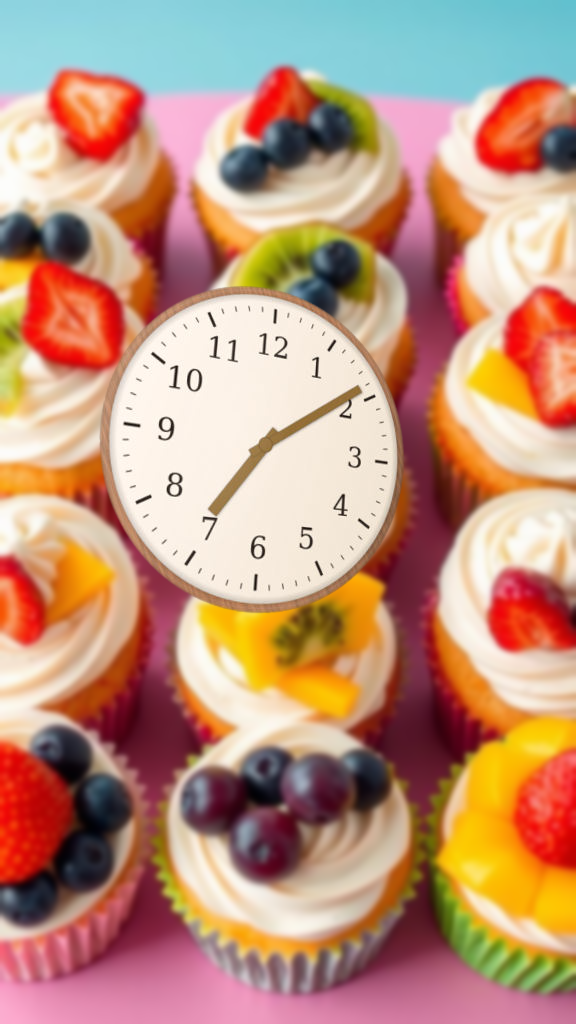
7:09
